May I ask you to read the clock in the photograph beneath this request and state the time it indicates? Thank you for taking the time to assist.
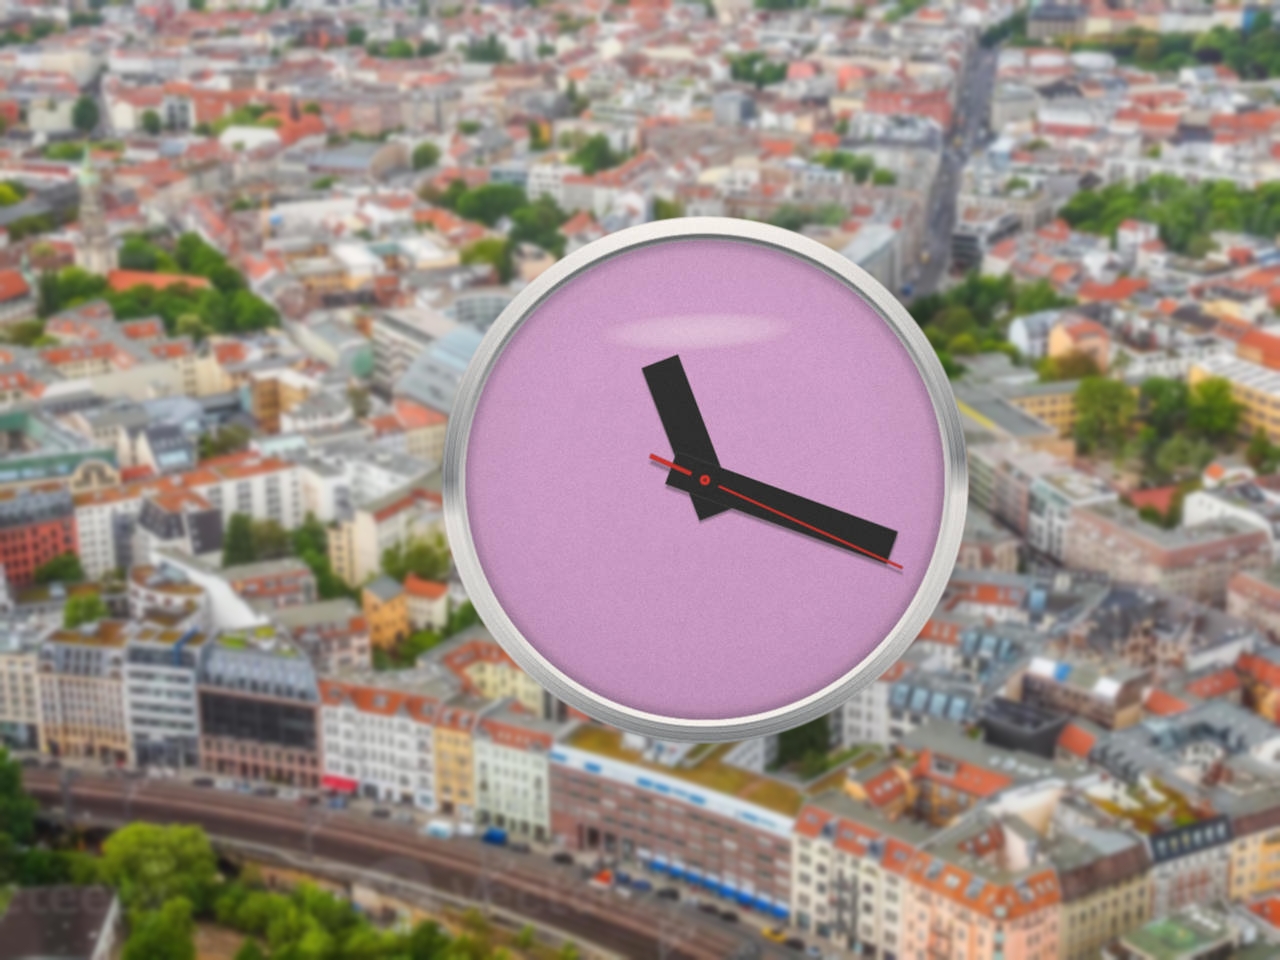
11:18:19
